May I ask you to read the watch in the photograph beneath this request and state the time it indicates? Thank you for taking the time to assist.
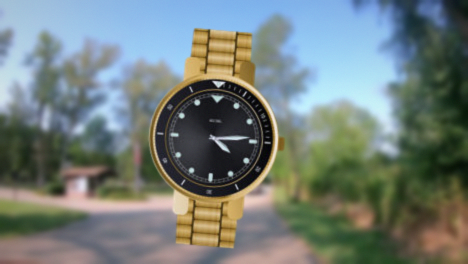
4:14
